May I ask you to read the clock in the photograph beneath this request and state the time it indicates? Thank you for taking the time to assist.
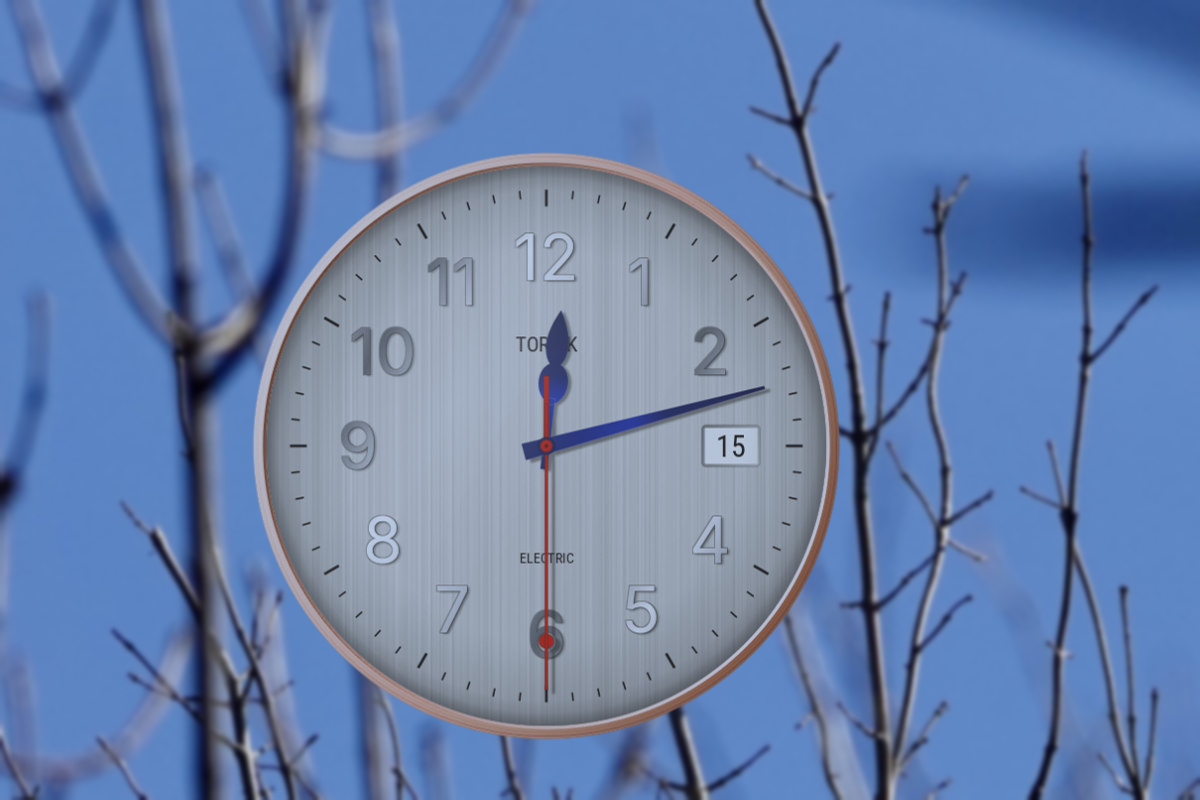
12:12:30
